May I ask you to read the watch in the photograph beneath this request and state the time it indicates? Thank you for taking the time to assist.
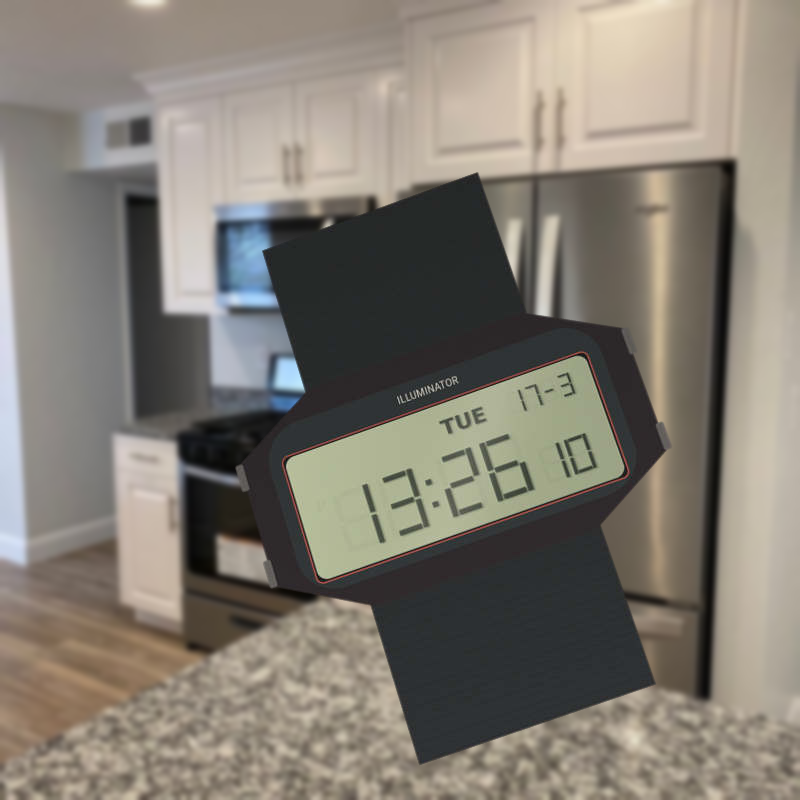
13:26:10
